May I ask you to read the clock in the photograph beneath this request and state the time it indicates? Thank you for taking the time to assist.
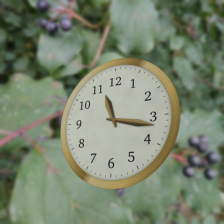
11:17
